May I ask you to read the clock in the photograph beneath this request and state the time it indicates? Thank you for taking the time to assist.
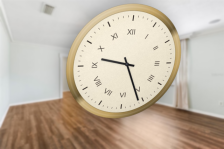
9:26
